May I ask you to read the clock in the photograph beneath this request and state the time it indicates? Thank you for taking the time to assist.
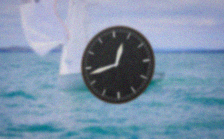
12:43
